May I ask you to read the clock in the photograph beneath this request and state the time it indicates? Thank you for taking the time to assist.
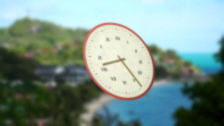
8:24
